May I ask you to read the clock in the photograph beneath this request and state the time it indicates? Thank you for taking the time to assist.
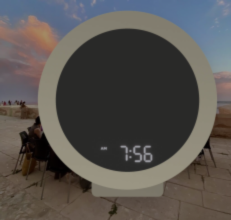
7:56
